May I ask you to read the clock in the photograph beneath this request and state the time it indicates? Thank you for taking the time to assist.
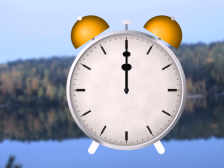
12:00
